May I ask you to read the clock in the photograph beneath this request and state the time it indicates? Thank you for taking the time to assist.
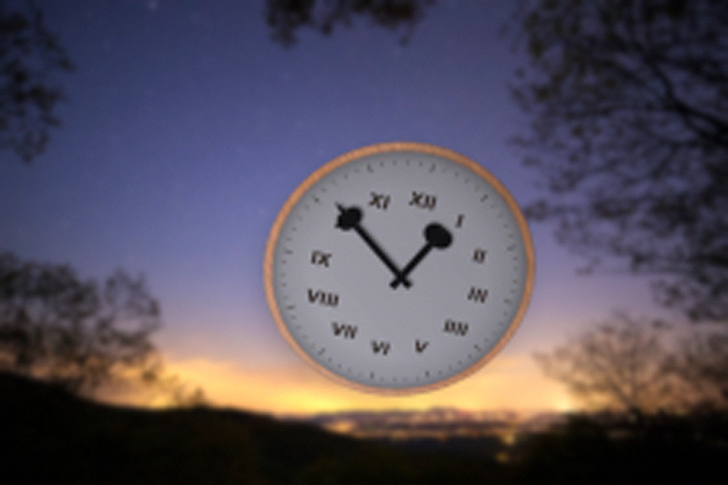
12:51
